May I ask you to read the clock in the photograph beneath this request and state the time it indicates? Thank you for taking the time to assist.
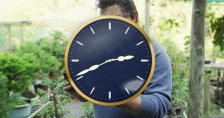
2:41
